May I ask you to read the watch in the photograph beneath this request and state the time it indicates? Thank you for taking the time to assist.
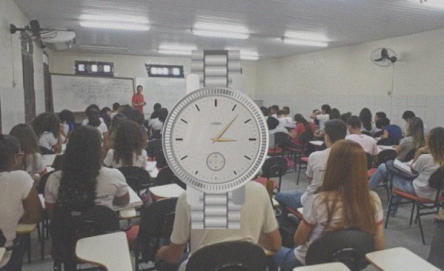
3:07
